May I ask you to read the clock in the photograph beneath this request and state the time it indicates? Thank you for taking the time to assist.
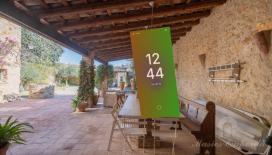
12:44
